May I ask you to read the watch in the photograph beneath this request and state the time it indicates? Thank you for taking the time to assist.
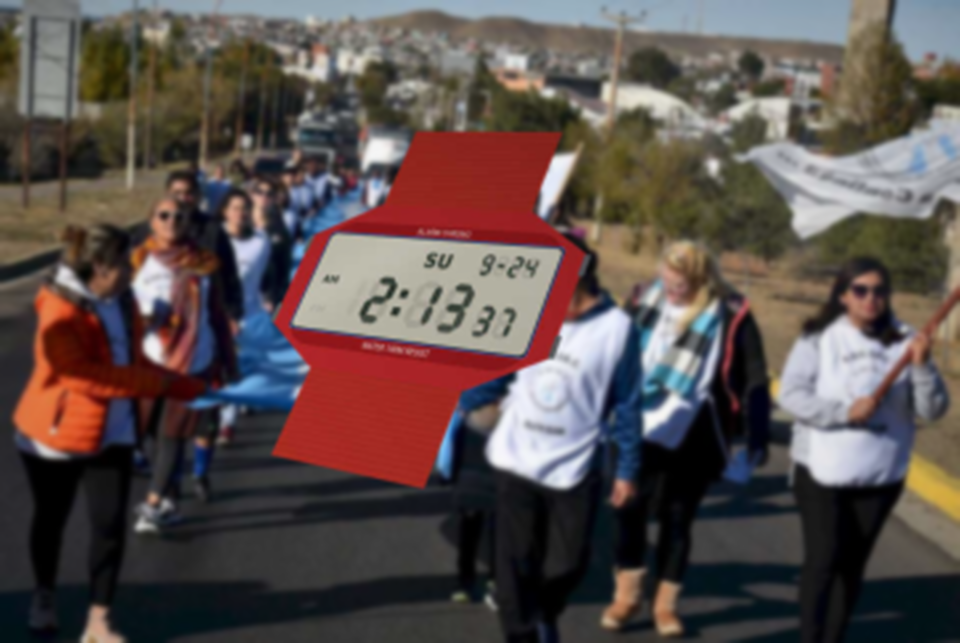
2:13:37
